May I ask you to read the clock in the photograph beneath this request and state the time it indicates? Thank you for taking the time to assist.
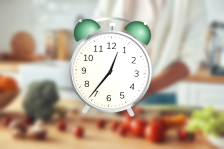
12:36
